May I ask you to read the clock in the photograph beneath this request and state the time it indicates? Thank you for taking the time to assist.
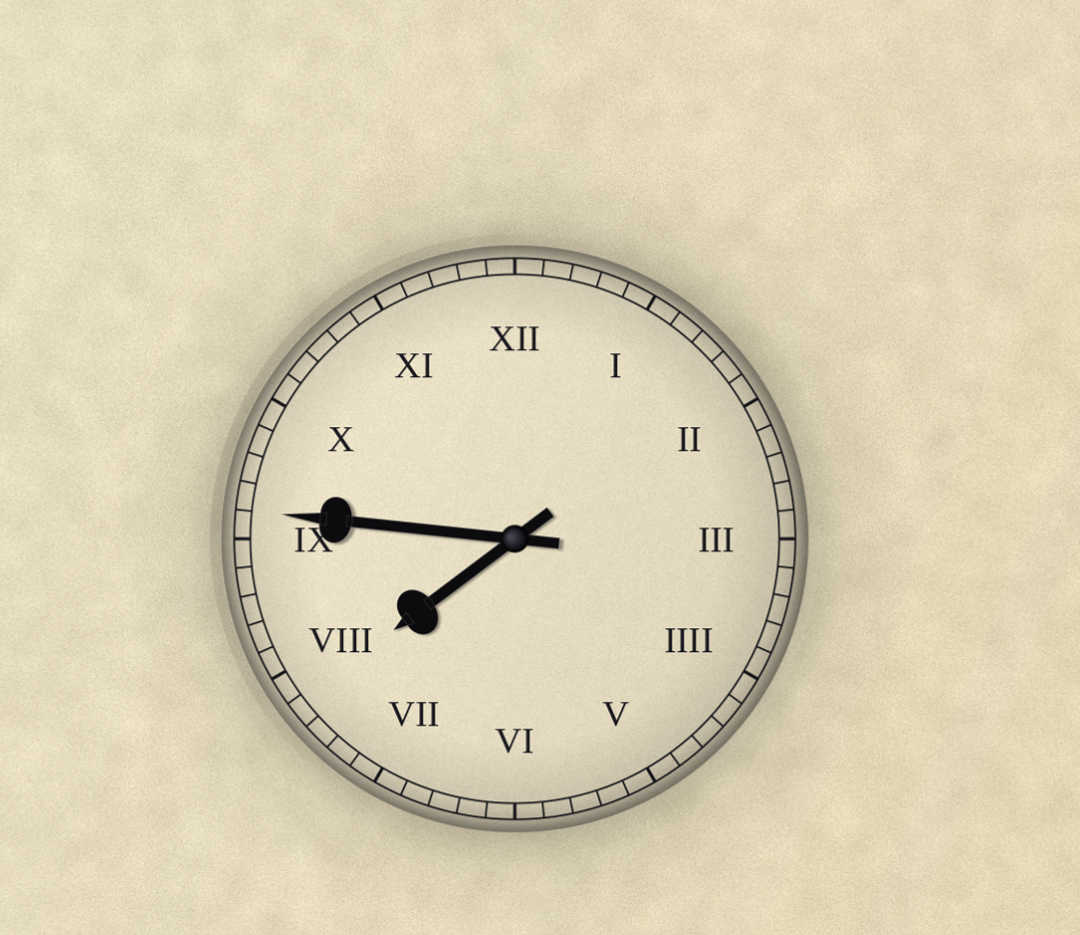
7:46
